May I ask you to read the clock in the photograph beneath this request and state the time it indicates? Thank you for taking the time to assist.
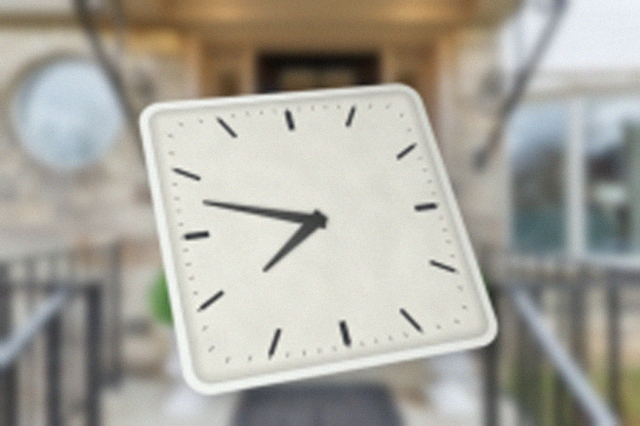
7:48
